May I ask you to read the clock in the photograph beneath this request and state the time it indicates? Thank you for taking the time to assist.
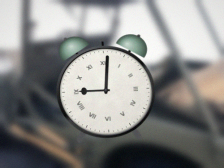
9:01
